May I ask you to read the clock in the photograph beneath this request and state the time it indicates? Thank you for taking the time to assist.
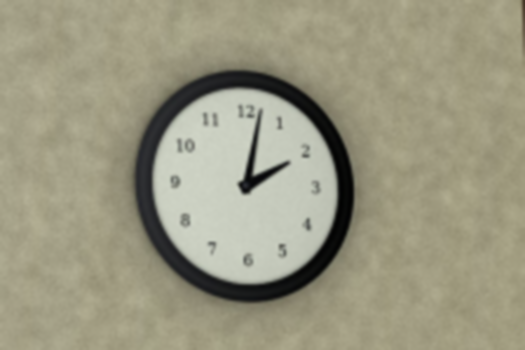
2:02
